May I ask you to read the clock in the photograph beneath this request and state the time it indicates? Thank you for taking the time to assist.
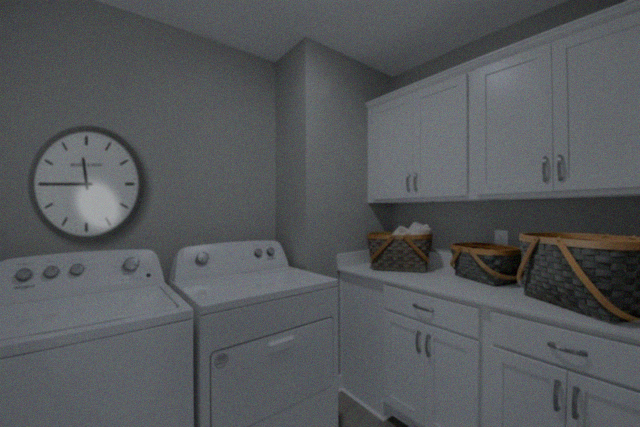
11:45
